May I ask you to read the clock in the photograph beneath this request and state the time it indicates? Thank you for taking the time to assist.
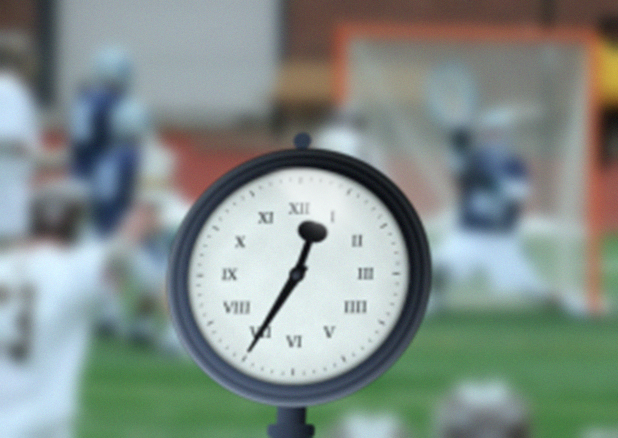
12:35
